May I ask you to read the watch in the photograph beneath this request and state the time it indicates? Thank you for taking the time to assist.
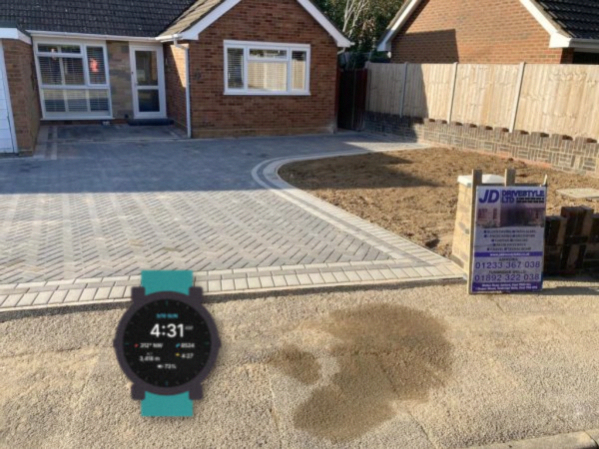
4:31
